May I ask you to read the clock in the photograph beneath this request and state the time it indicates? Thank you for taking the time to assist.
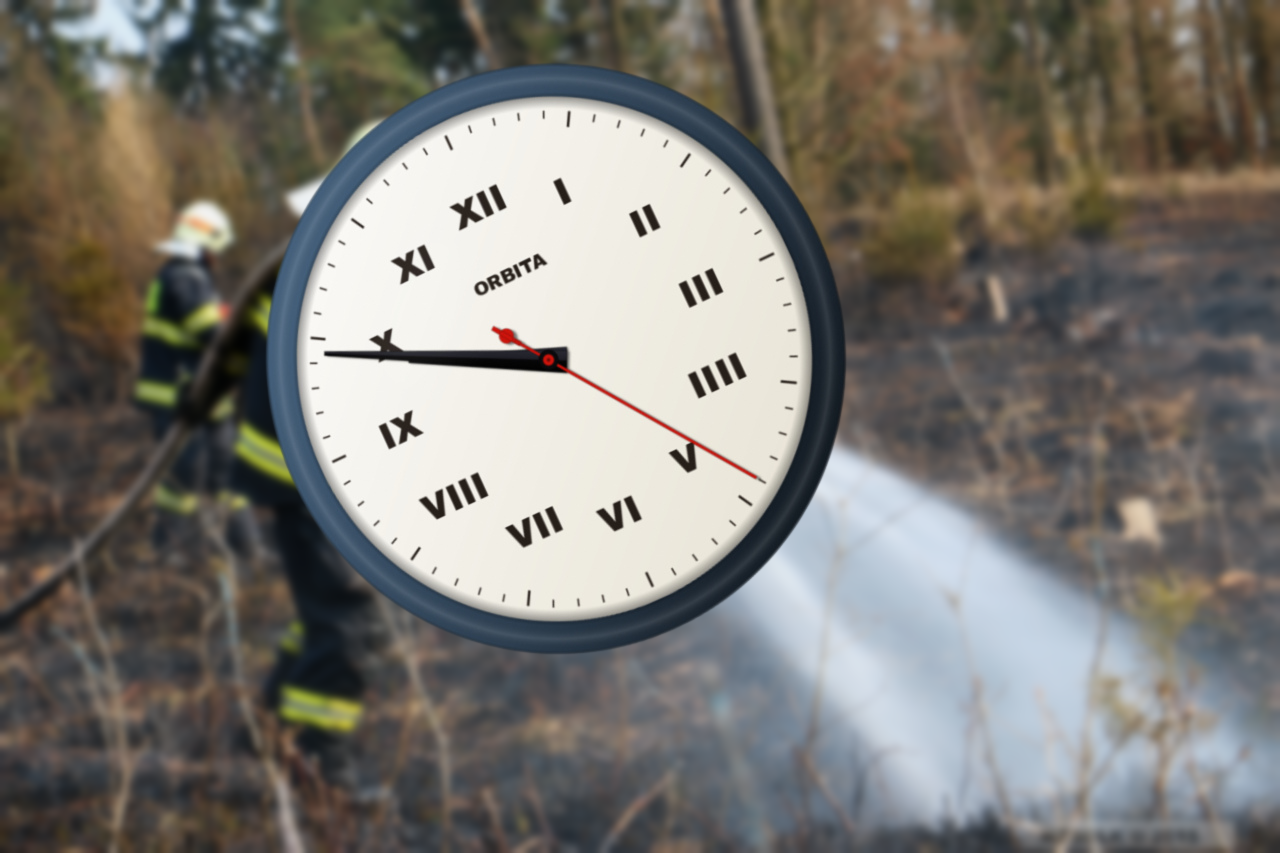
9:49:24
